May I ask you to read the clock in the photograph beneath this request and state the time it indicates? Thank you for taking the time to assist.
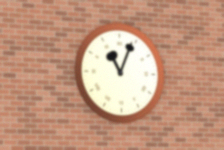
11:04
